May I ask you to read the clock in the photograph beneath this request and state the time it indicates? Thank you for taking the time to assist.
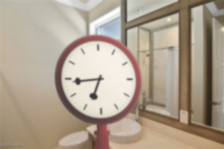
6:44
